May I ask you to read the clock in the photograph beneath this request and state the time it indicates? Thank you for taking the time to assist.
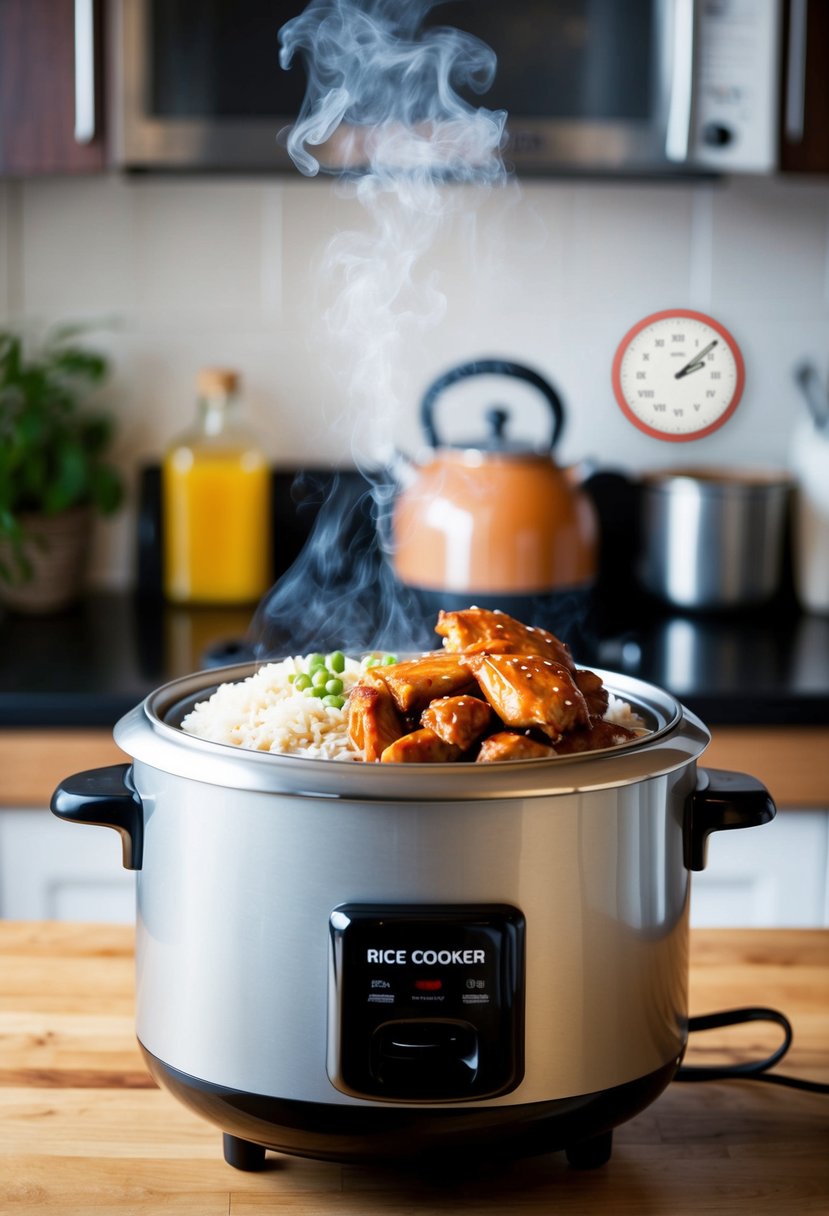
2:08
